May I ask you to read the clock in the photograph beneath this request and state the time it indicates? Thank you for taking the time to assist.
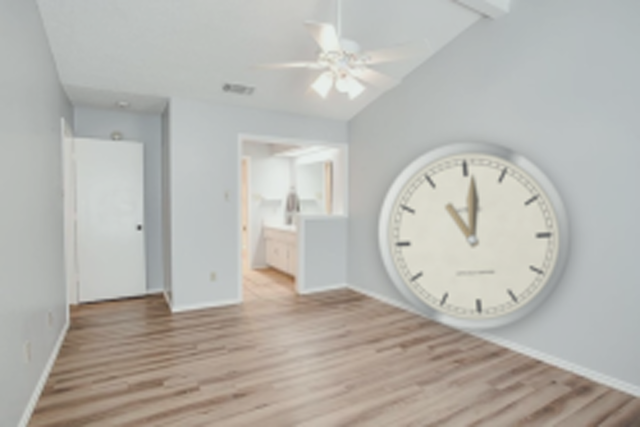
11:01
